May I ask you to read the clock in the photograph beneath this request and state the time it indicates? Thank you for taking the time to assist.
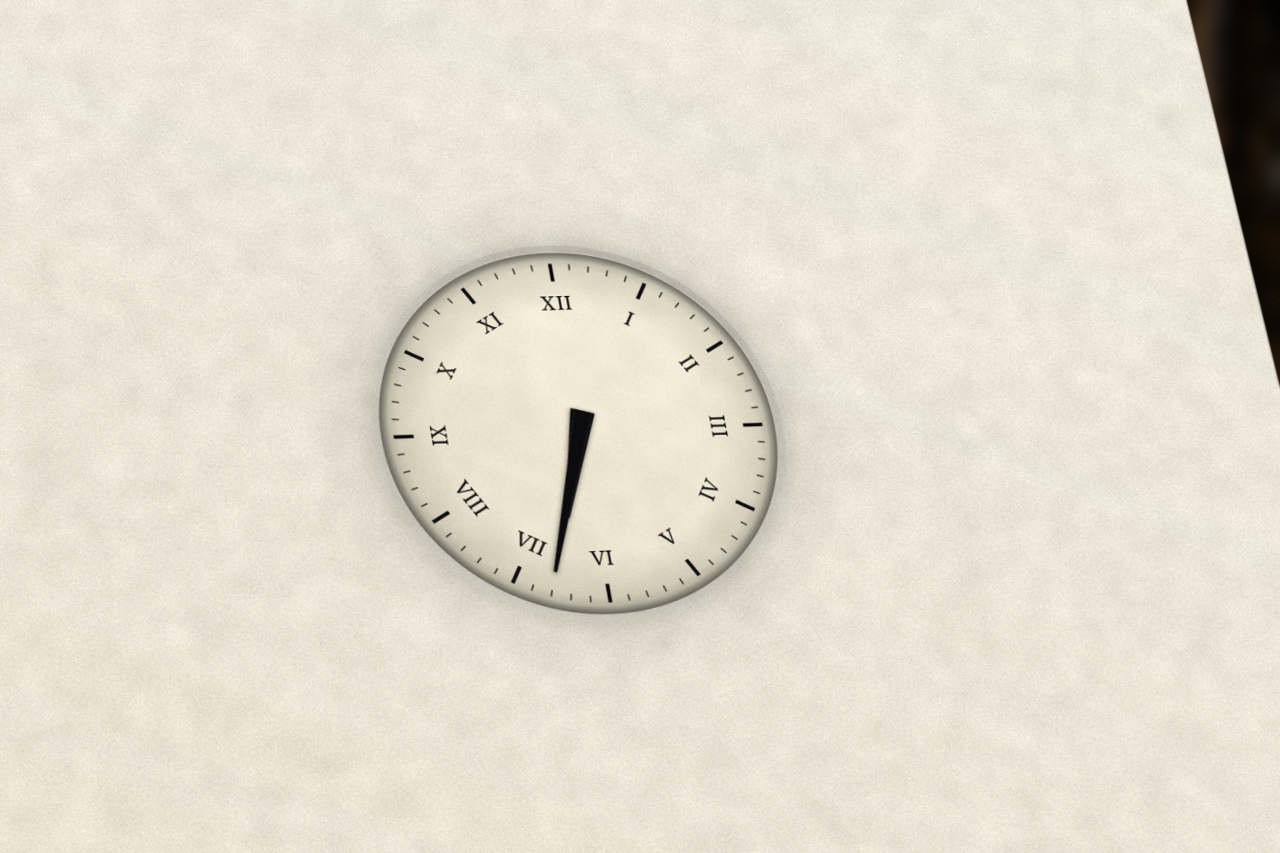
6:33
